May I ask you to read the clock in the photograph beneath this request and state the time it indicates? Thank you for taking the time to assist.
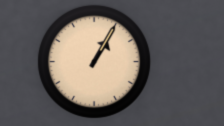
1:05
